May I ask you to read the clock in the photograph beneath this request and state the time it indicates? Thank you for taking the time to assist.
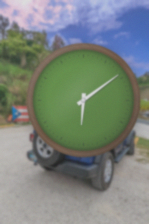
6:09
